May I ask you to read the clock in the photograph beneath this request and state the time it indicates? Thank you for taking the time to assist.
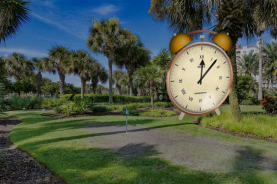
12:07
